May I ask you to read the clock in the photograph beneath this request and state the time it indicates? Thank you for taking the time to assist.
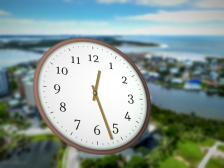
12:27
